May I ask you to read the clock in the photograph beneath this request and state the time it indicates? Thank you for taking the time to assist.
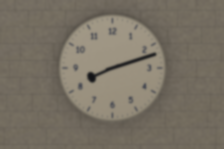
8:12
